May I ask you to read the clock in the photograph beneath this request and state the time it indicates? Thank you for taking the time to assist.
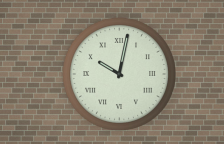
10:02
